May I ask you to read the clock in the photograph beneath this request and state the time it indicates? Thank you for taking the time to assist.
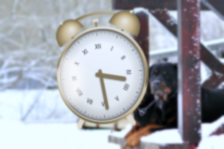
3:29
